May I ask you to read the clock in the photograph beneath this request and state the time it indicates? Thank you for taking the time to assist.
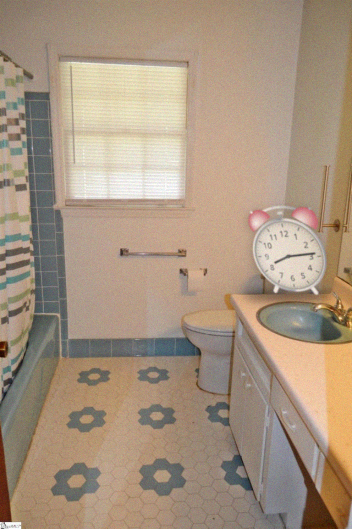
8:14
